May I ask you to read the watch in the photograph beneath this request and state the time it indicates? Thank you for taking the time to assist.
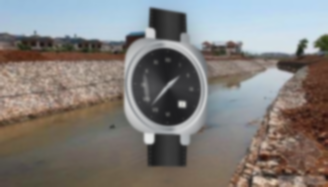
1:37
